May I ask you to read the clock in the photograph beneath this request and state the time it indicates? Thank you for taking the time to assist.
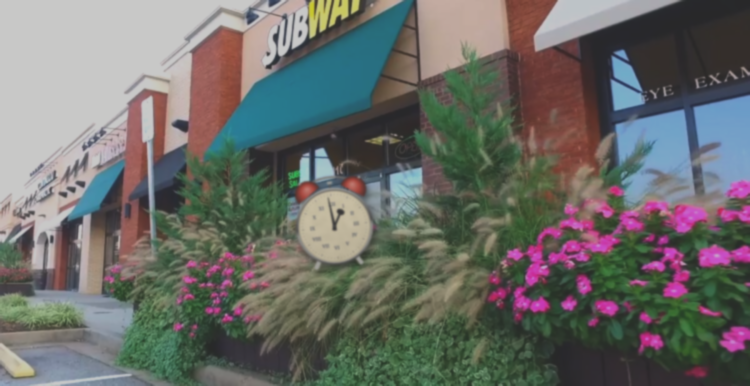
12:59
